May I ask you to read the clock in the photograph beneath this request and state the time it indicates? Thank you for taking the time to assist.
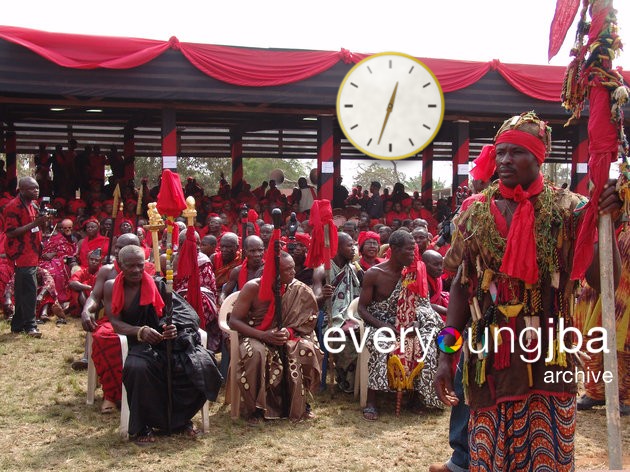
12:33
